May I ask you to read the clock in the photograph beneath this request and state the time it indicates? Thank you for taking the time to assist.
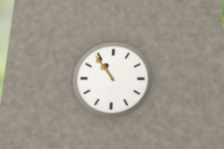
10:54
